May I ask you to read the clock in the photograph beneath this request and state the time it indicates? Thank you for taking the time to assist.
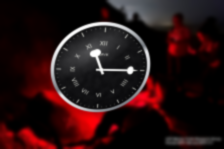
11:15
